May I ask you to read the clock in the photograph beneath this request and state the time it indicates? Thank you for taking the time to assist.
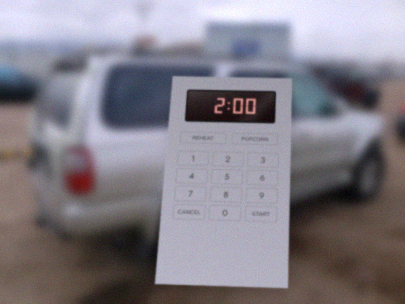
2:00
